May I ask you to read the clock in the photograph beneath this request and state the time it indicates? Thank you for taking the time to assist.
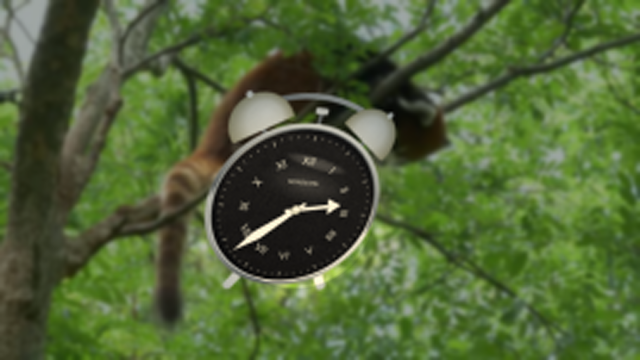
2:38
